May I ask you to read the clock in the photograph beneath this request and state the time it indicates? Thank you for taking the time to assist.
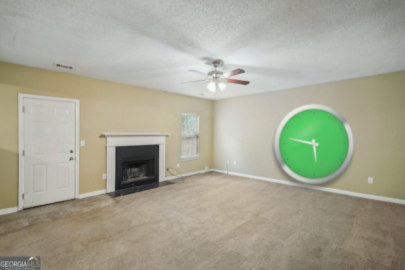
5:47
